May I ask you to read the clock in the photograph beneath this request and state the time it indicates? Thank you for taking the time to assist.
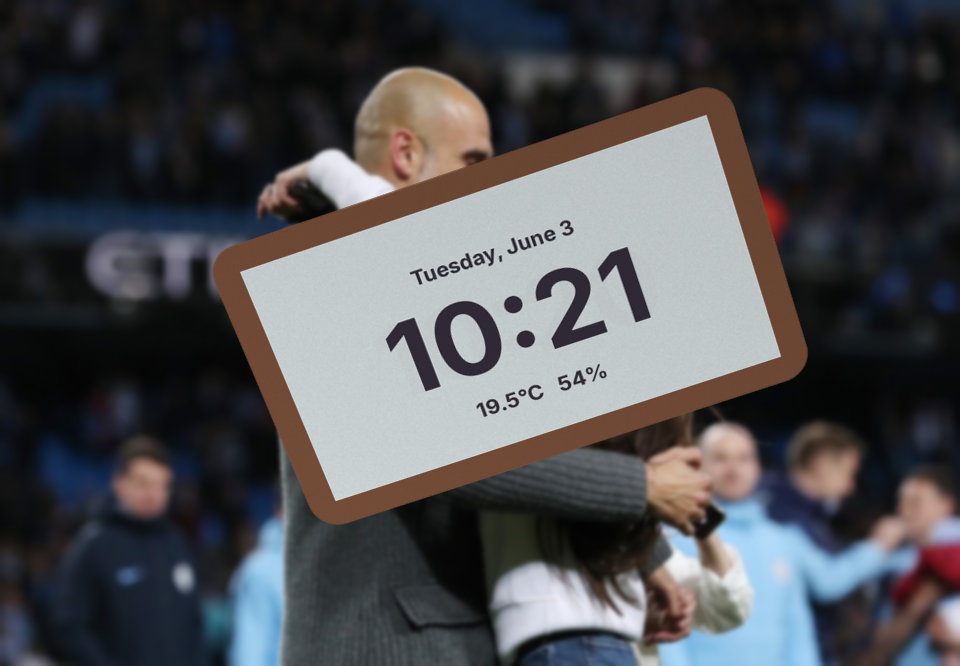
10:21
